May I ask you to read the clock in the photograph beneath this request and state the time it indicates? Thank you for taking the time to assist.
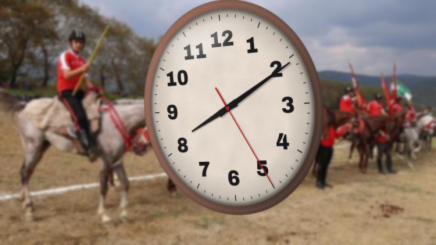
8:10:25
